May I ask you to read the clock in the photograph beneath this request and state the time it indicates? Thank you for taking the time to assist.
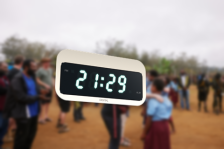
21:29
